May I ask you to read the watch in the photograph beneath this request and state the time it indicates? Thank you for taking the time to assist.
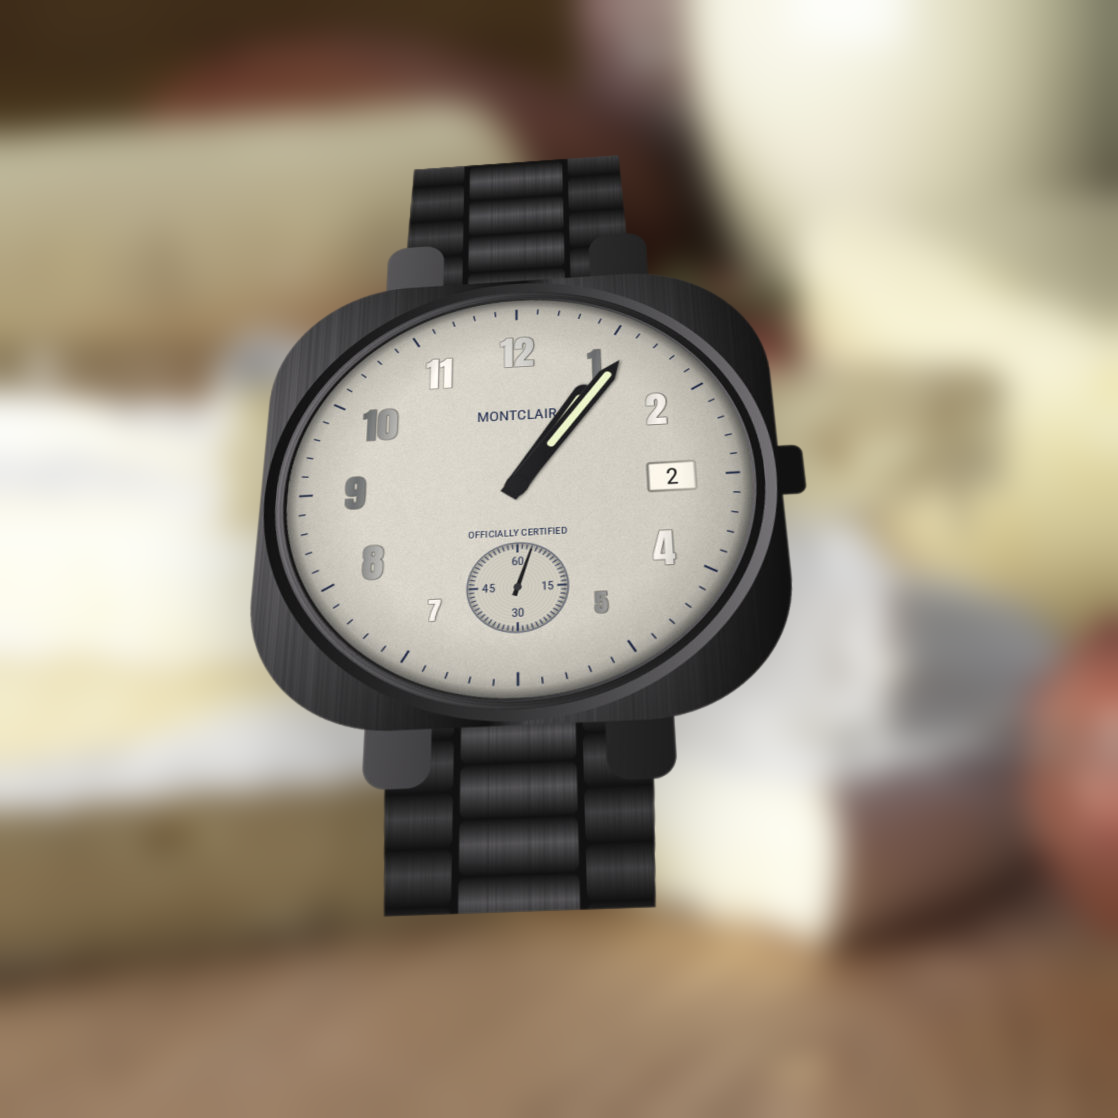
1:06:03
